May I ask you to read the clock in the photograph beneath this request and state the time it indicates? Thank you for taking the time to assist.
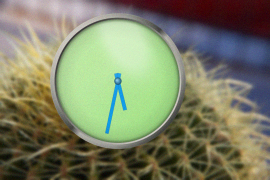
5:32
